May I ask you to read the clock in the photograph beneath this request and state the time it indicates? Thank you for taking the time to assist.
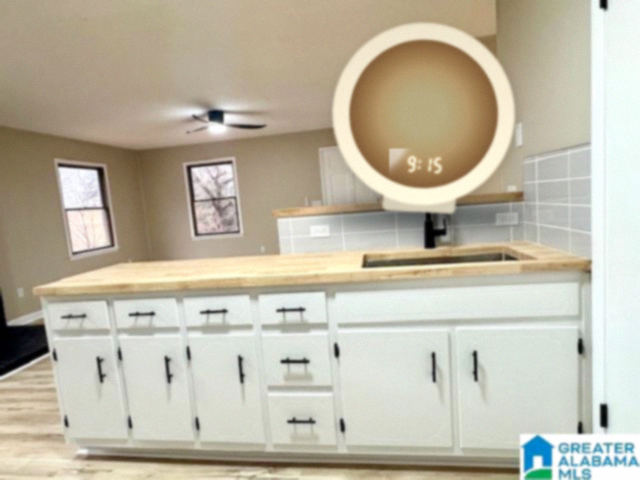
9:15
